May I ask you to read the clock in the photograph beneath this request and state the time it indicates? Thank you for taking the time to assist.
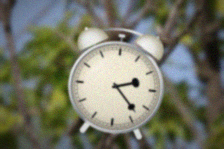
2:23
